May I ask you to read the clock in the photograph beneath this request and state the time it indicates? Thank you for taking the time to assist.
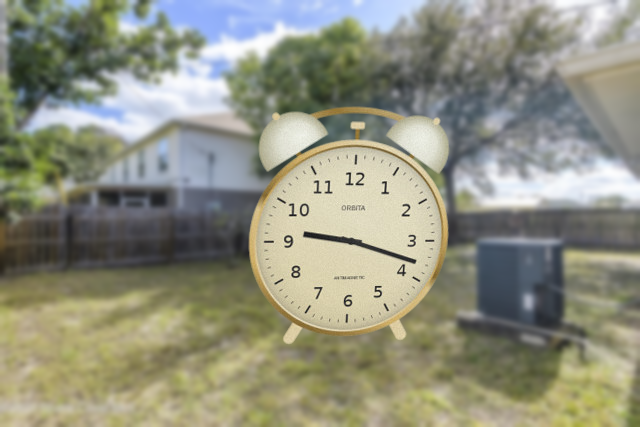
9:18
